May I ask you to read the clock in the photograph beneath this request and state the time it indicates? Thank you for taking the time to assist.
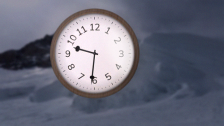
9:31
